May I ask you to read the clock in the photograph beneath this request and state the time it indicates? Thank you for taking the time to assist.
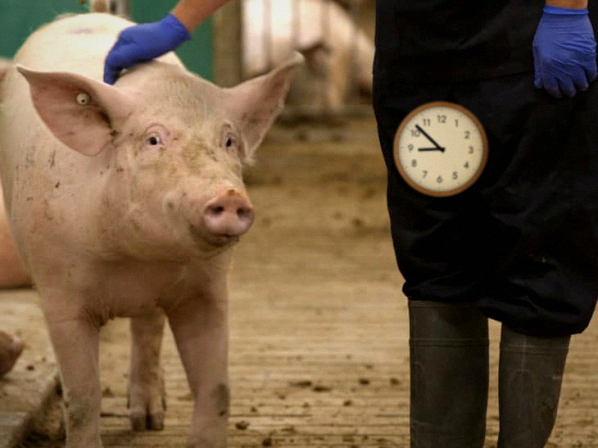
8:52
